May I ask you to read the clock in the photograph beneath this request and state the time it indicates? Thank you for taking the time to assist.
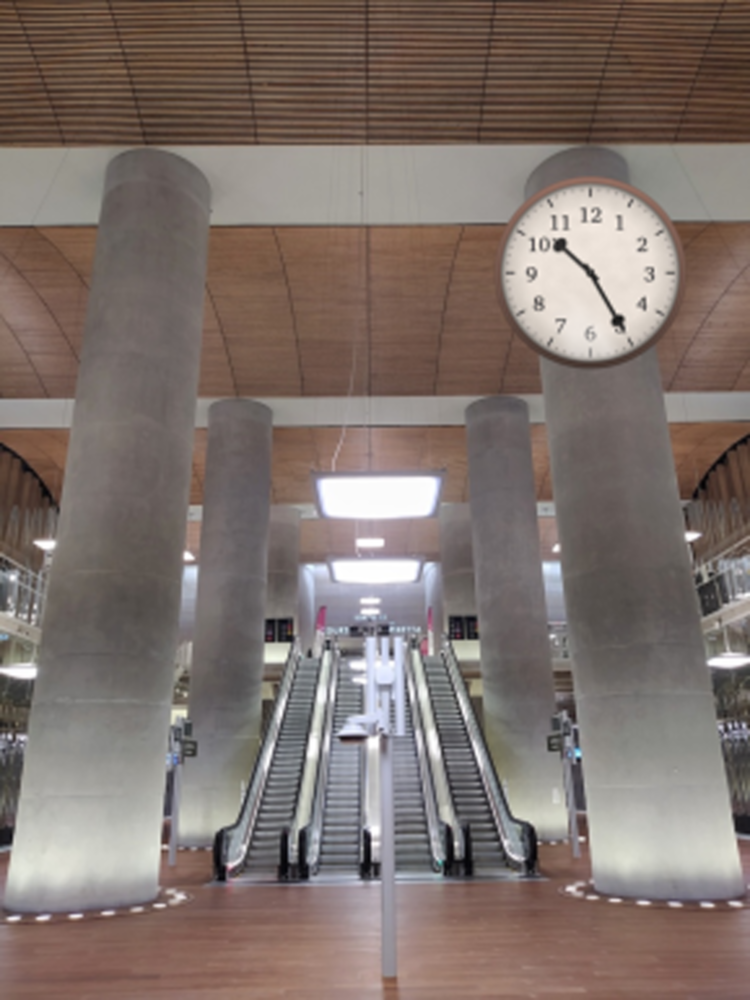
10:25
